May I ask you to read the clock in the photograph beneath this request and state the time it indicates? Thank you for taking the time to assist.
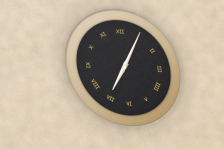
7:05
